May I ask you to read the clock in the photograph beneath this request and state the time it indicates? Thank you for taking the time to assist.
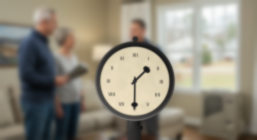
1:30
